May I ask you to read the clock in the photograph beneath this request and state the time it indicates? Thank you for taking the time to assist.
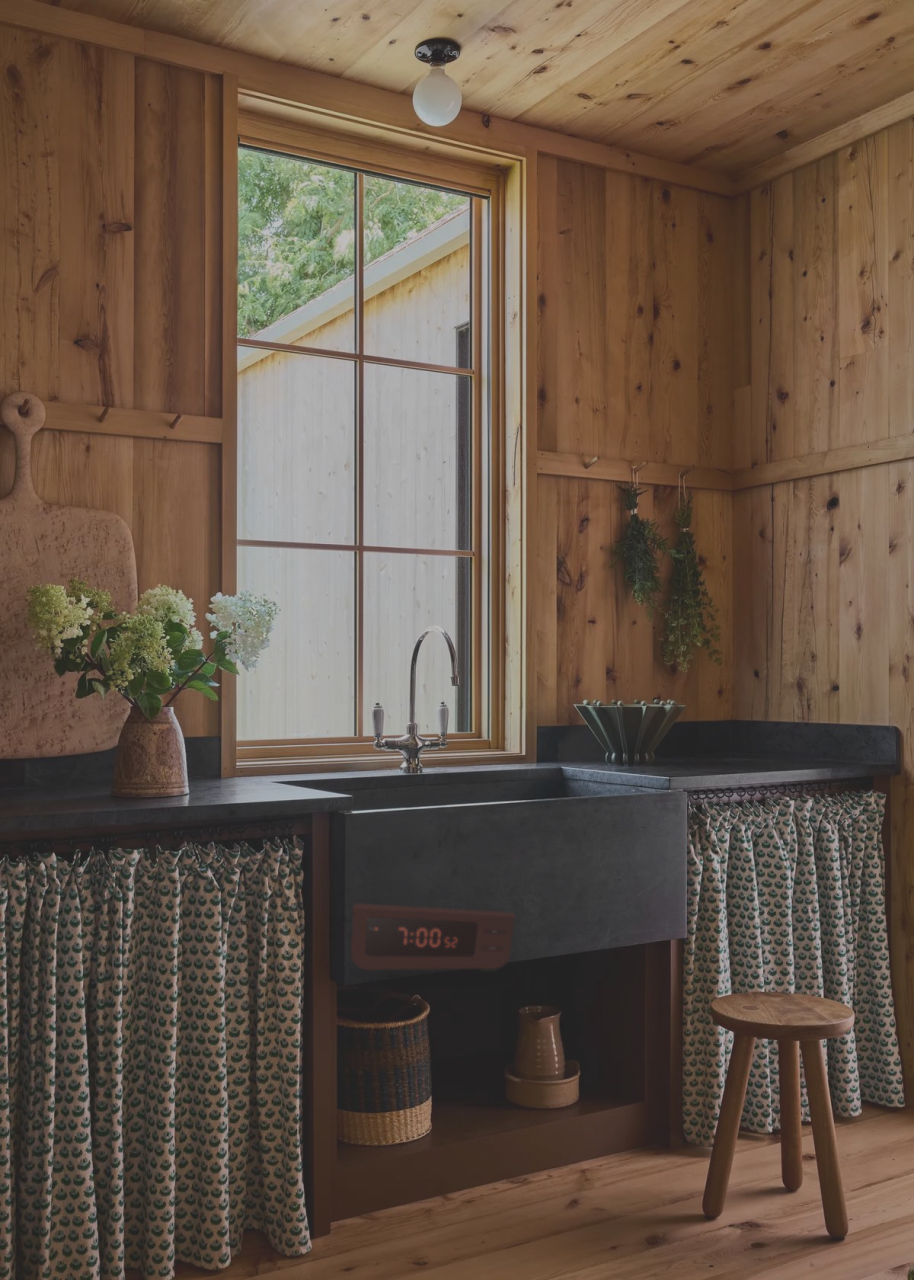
7:00
